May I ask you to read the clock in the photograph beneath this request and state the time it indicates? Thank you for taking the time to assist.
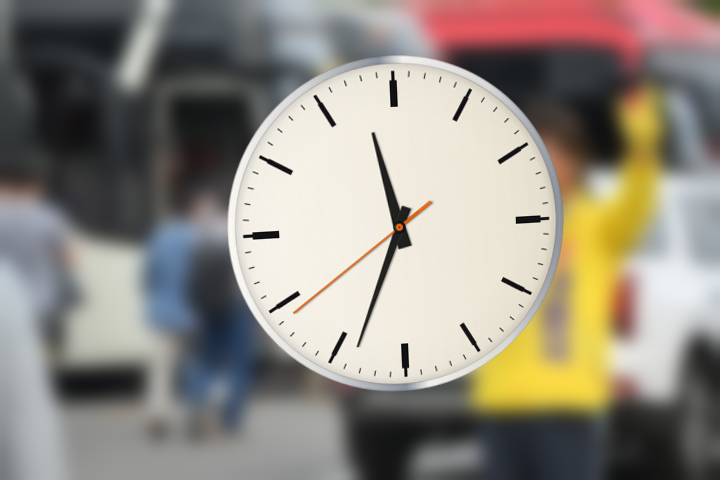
11:33:39
